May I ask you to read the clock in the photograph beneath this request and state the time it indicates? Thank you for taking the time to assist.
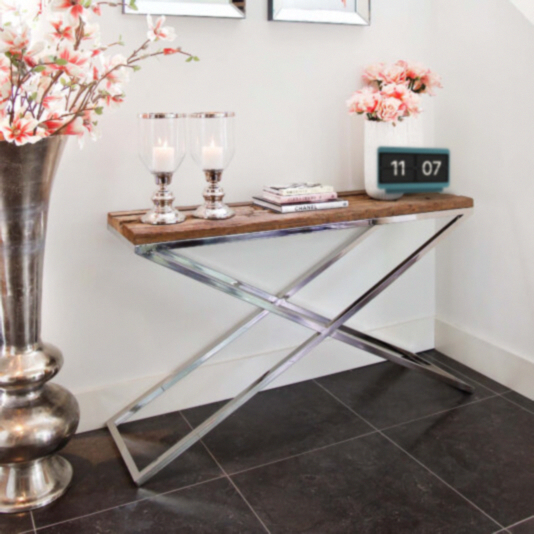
11:07
